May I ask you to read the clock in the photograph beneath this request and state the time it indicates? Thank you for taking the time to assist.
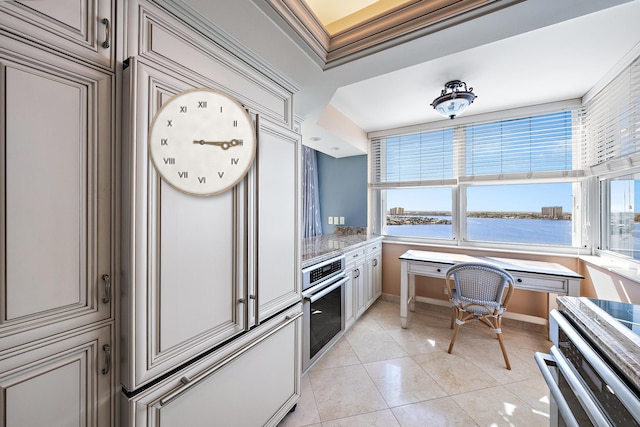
3:15
